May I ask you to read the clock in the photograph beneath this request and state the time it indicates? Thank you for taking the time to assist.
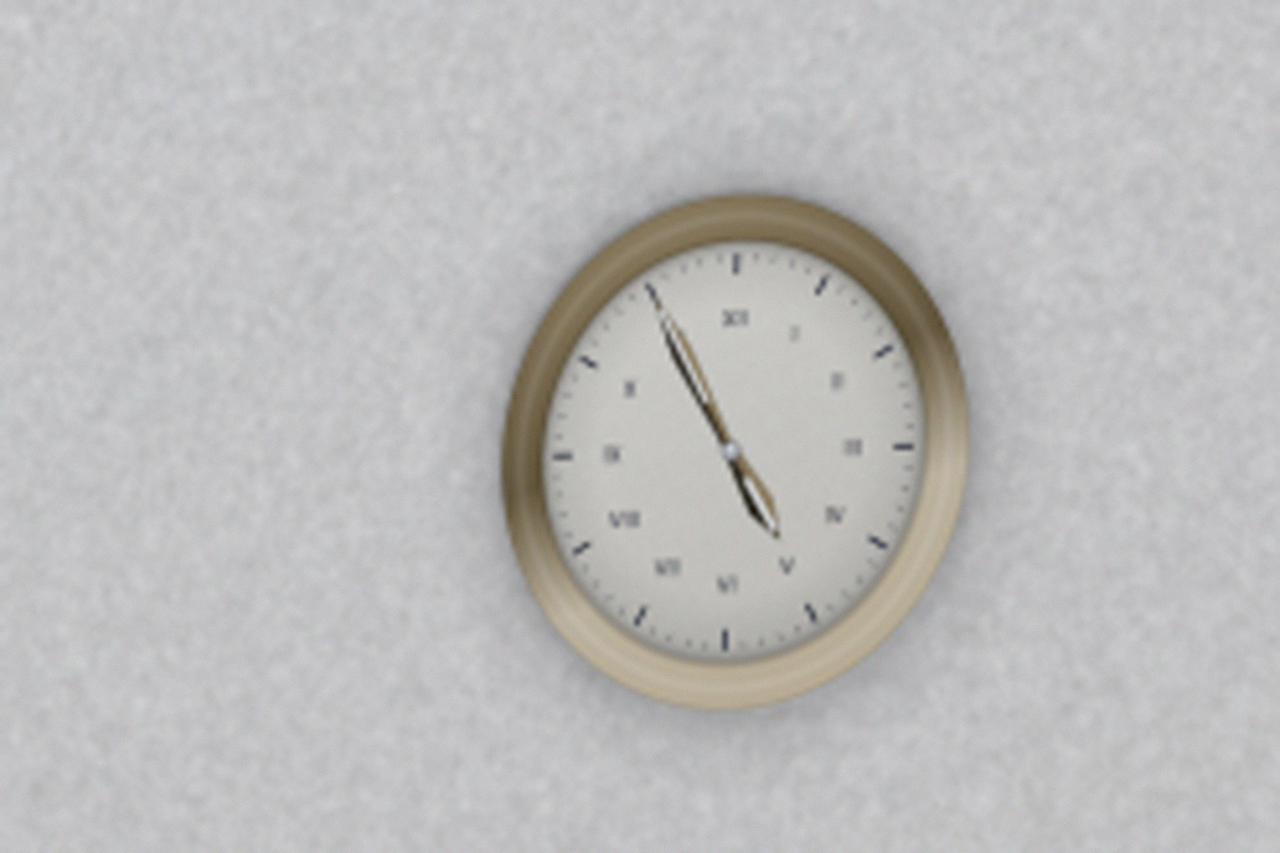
4:55
